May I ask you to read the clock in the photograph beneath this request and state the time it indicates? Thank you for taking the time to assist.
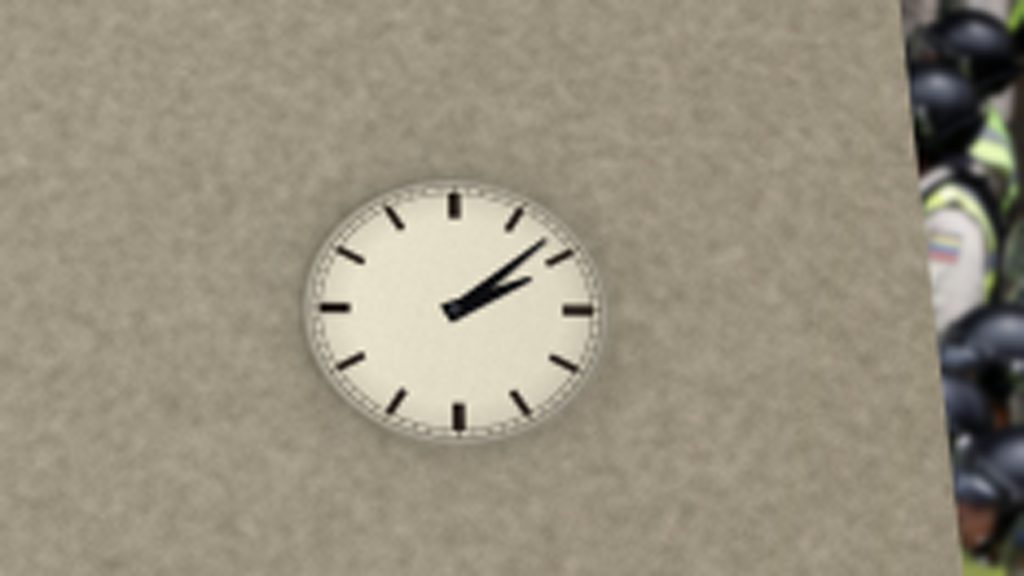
2:08
